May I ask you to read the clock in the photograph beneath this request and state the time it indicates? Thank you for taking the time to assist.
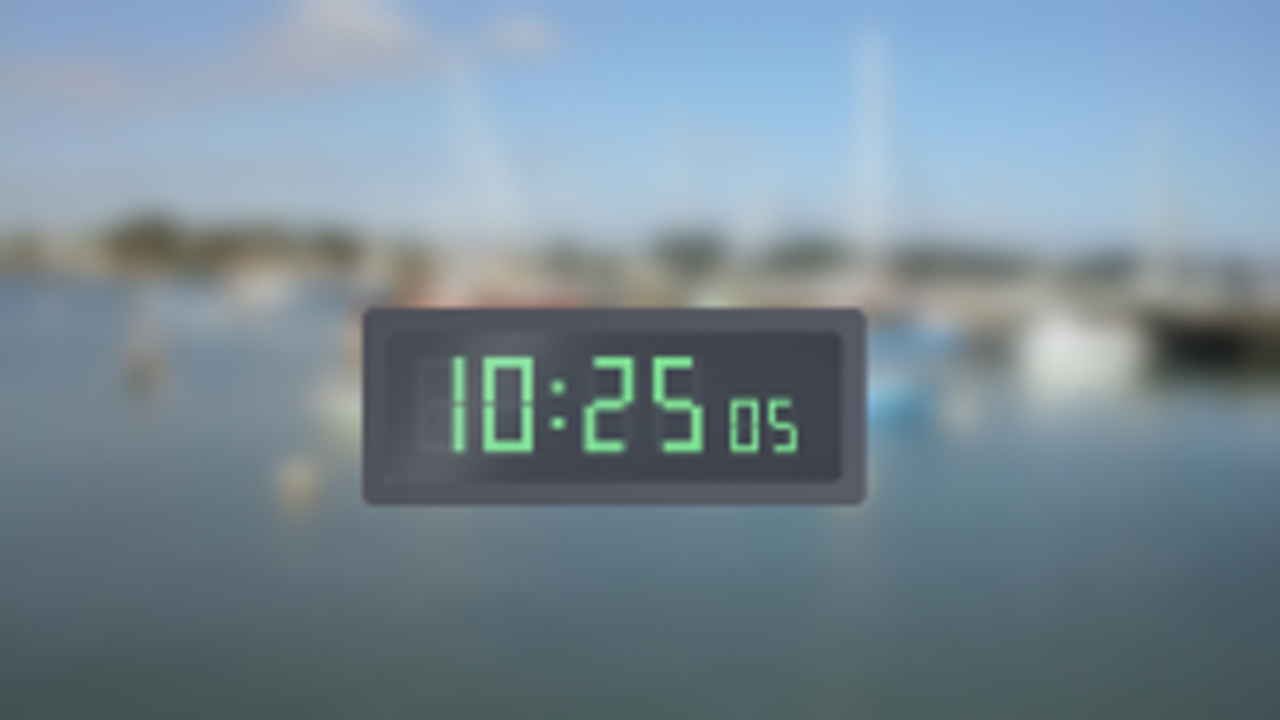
10:25:05
